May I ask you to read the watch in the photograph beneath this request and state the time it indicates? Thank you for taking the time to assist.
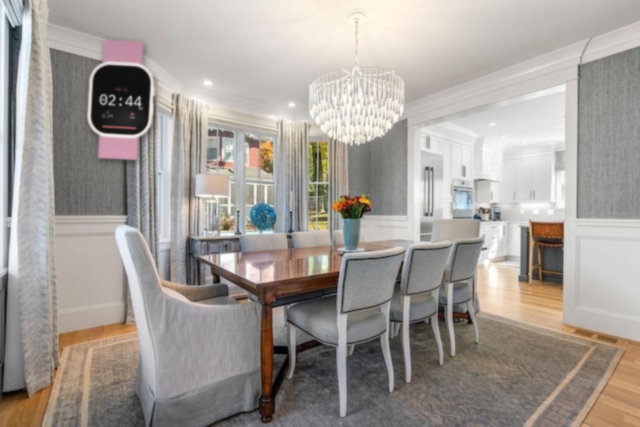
2:44
